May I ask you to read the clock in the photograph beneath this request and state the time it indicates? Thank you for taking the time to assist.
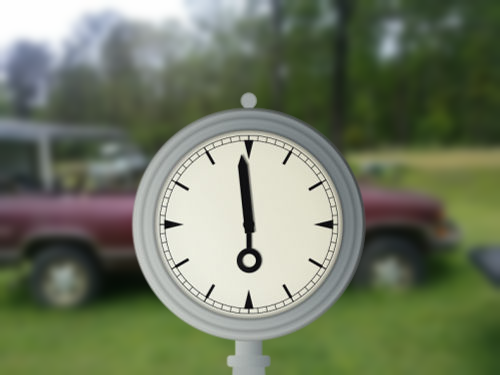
5:59
